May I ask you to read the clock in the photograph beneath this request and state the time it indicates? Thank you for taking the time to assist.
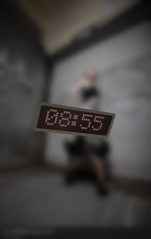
8:55
